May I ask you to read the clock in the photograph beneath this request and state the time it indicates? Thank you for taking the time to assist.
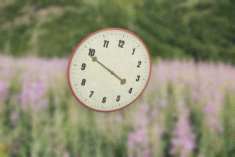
3:49
